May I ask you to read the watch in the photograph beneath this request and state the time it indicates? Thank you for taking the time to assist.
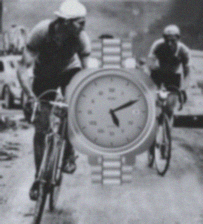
5:11
